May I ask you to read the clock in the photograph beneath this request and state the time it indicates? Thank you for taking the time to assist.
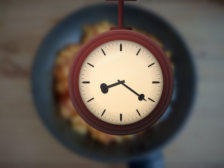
8:21
